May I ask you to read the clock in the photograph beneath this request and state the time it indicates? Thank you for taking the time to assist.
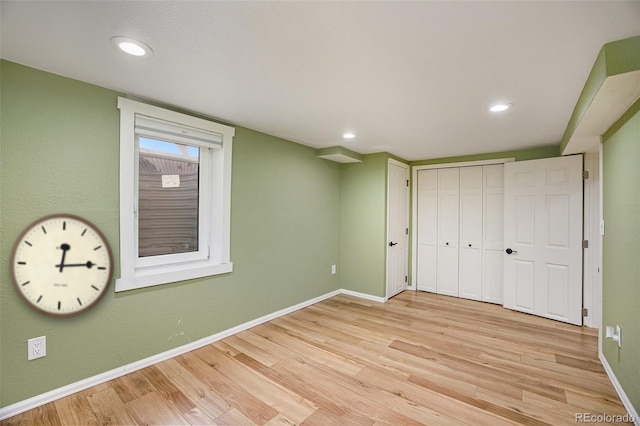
12:14
